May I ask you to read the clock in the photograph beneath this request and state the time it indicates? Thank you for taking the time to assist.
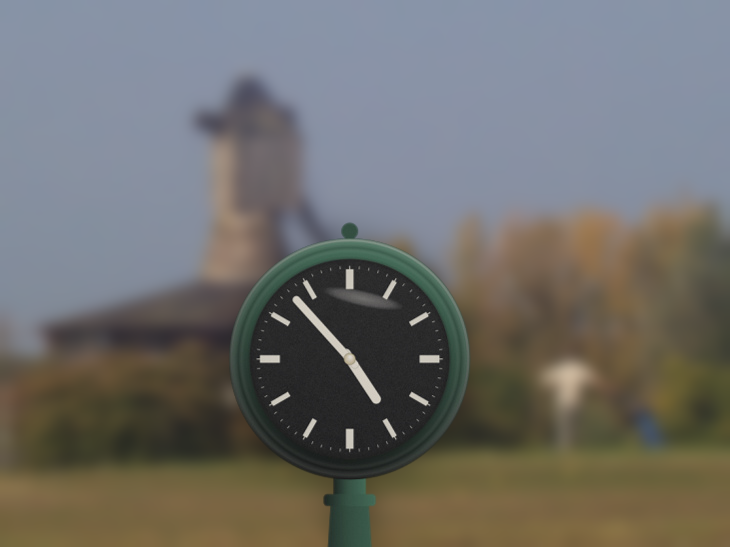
4:53
